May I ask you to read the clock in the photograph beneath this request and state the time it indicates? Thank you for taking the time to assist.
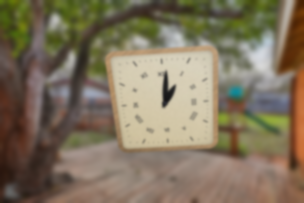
1:01
